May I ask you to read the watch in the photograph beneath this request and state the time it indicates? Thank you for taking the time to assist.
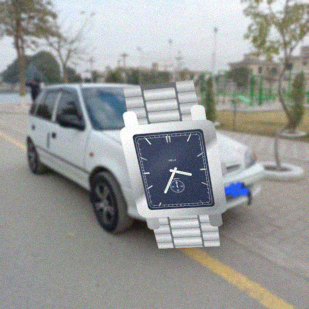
3:35
